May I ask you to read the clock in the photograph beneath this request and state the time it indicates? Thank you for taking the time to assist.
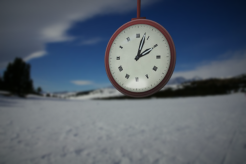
2:03
